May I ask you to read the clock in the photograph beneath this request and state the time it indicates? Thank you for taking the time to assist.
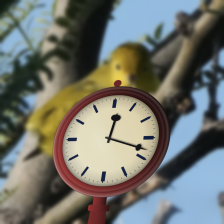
12:18
